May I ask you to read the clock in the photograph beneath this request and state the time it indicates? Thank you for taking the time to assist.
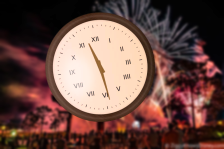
11:29
